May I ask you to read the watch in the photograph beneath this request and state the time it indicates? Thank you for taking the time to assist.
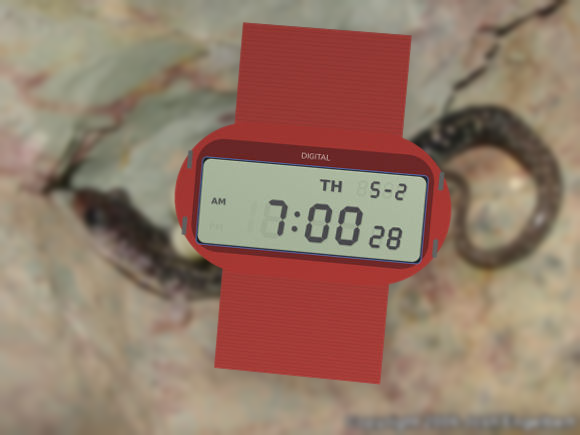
7:00:28
